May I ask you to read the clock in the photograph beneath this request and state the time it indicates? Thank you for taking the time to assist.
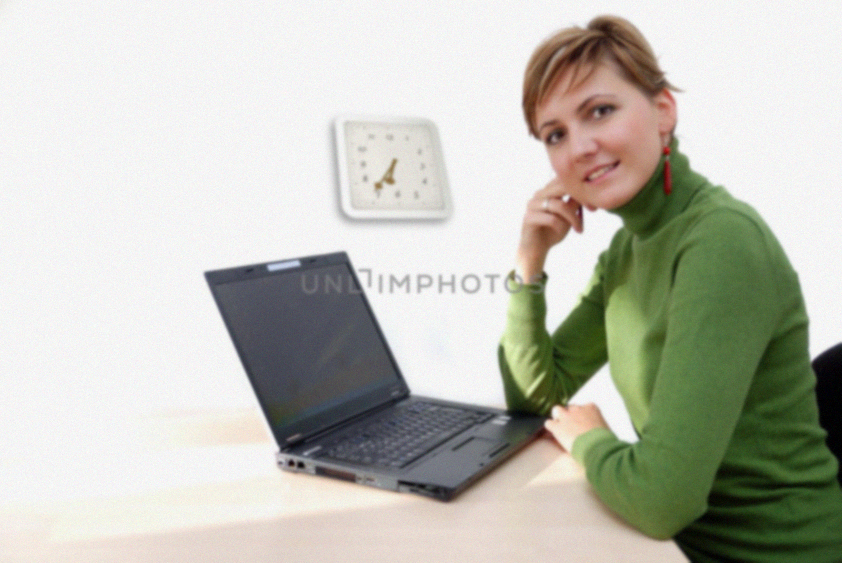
6:36
